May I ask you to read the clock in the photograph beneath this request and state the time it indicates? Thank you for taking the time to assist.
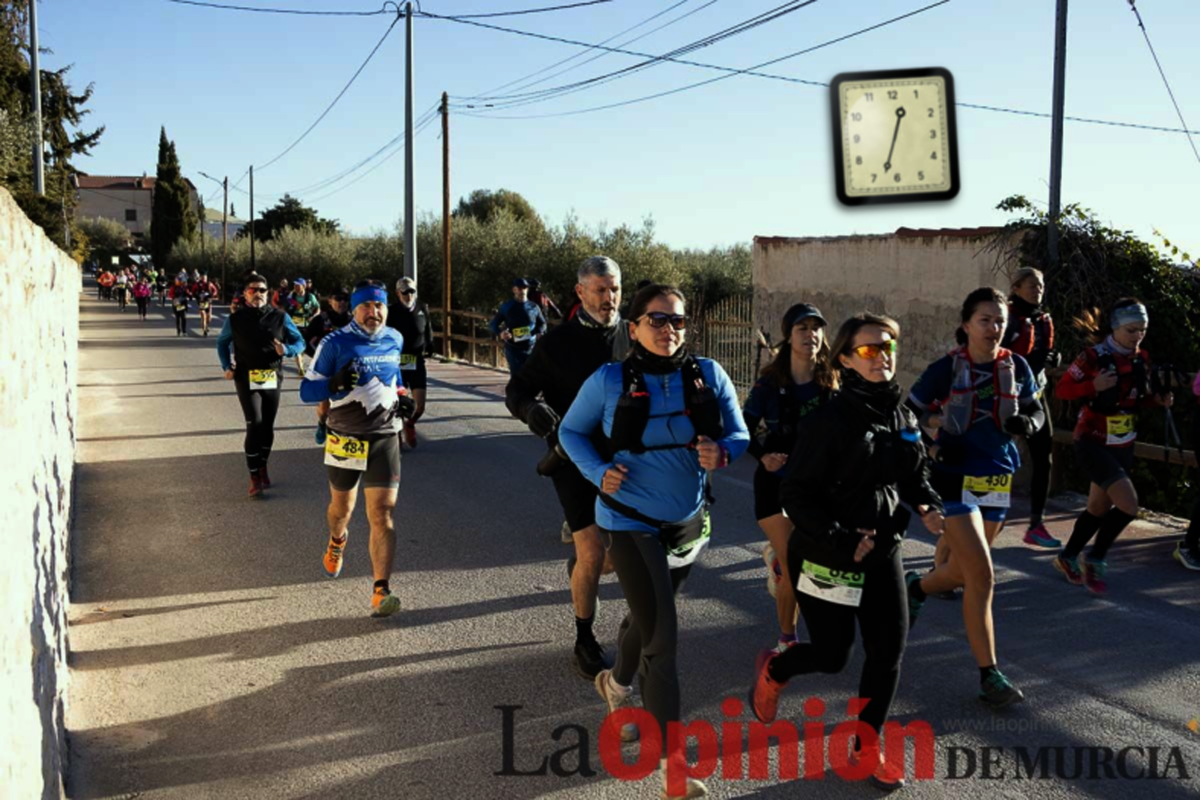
12:33
